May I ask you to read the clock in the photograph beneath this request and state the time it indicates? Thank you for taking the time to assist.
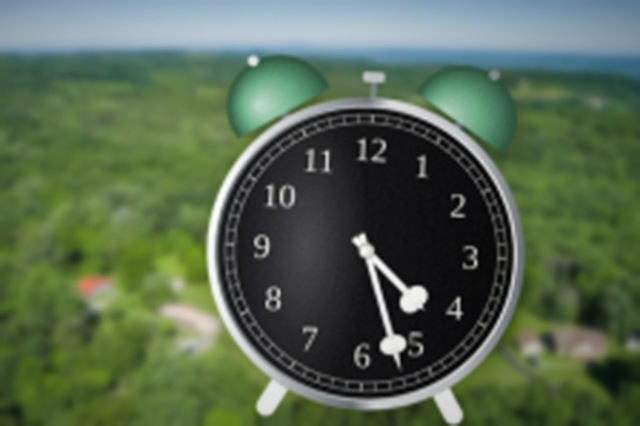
4:27
